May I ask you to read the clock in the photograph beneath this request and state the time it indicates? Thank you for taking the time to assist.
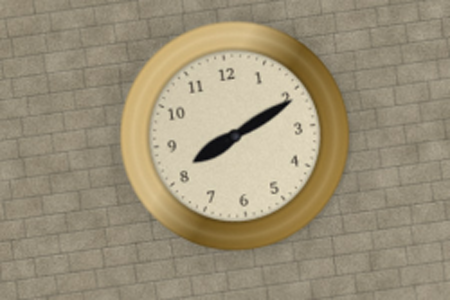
8:11
